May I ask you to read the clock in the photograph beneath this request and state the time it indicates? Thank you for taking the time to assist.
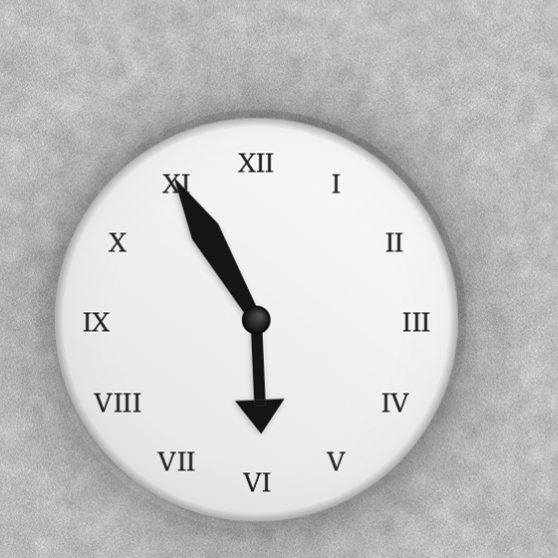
5:55
